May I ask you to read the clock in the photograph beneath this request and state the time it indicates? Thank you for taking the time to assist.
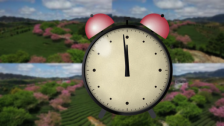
11:59
